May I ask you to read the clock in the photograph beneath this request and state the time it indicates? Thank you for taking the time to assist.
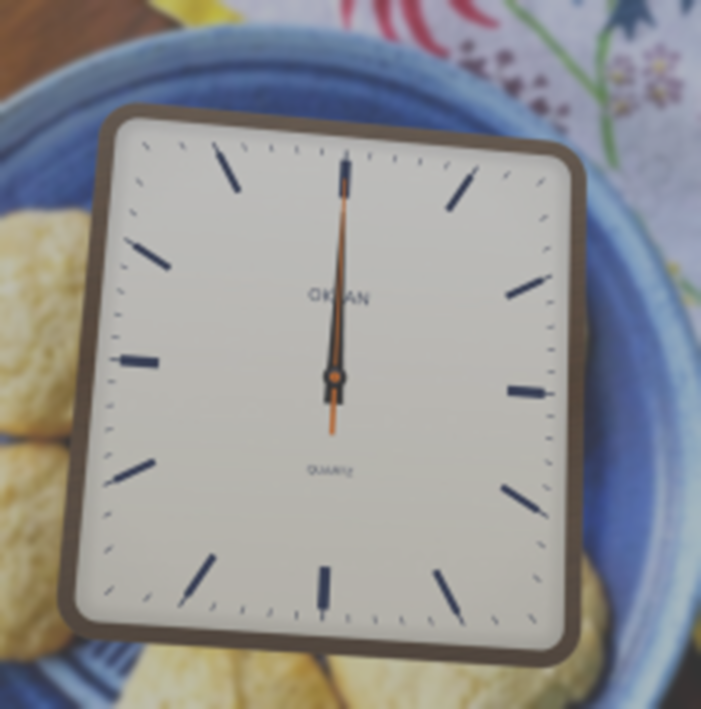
12:00:00
